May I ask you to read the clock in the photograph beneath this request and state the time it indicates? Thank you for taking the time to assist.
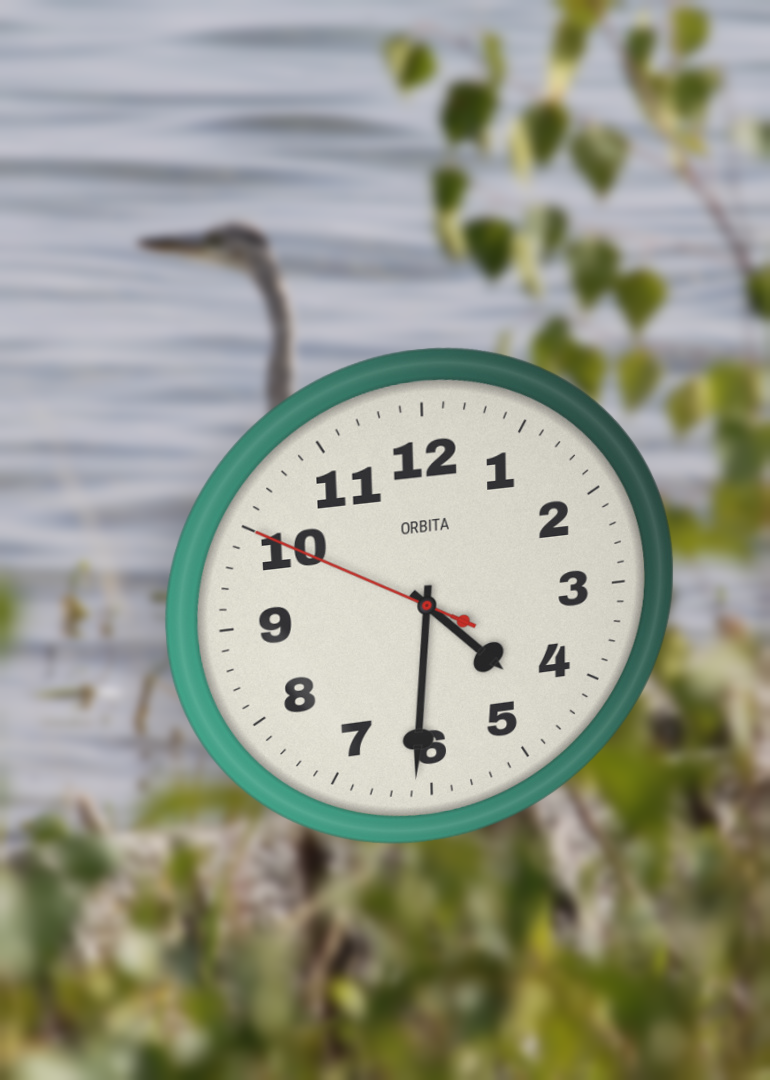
4:30:50
